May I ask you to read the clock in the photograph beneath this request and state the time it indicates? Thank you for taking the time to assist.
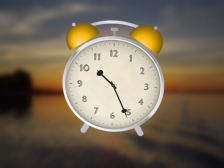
10:26
